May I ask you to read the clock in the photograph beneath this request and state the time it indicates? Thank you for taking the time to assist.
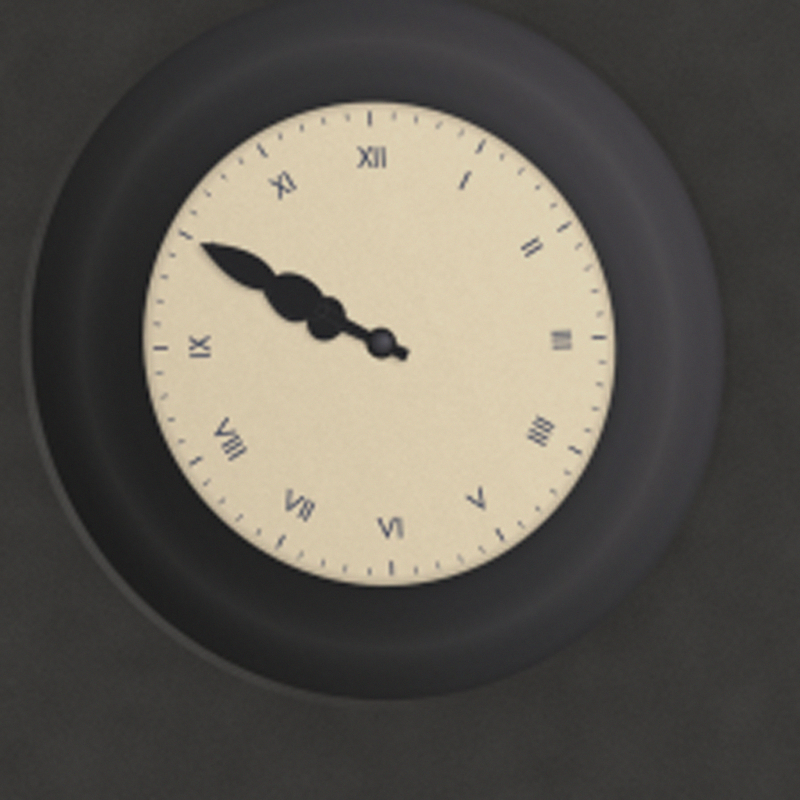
9:50
